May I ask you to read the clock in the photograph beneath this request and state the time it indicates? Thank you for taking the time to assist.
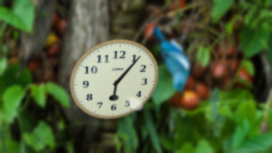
6:06
